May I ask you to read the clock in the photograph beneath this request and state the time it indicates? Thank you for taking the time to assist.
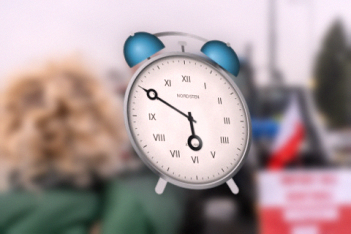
5:50
